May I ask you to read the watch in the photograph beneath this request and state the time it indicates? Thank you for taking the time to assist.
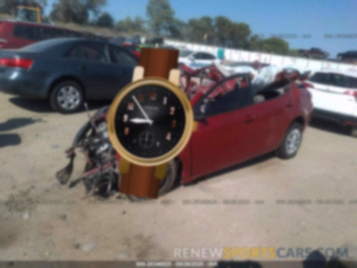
8:53
